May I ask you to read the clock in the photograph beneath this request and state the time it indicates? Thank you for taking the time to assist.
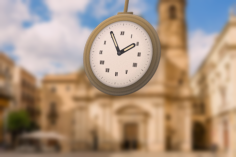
1:55
